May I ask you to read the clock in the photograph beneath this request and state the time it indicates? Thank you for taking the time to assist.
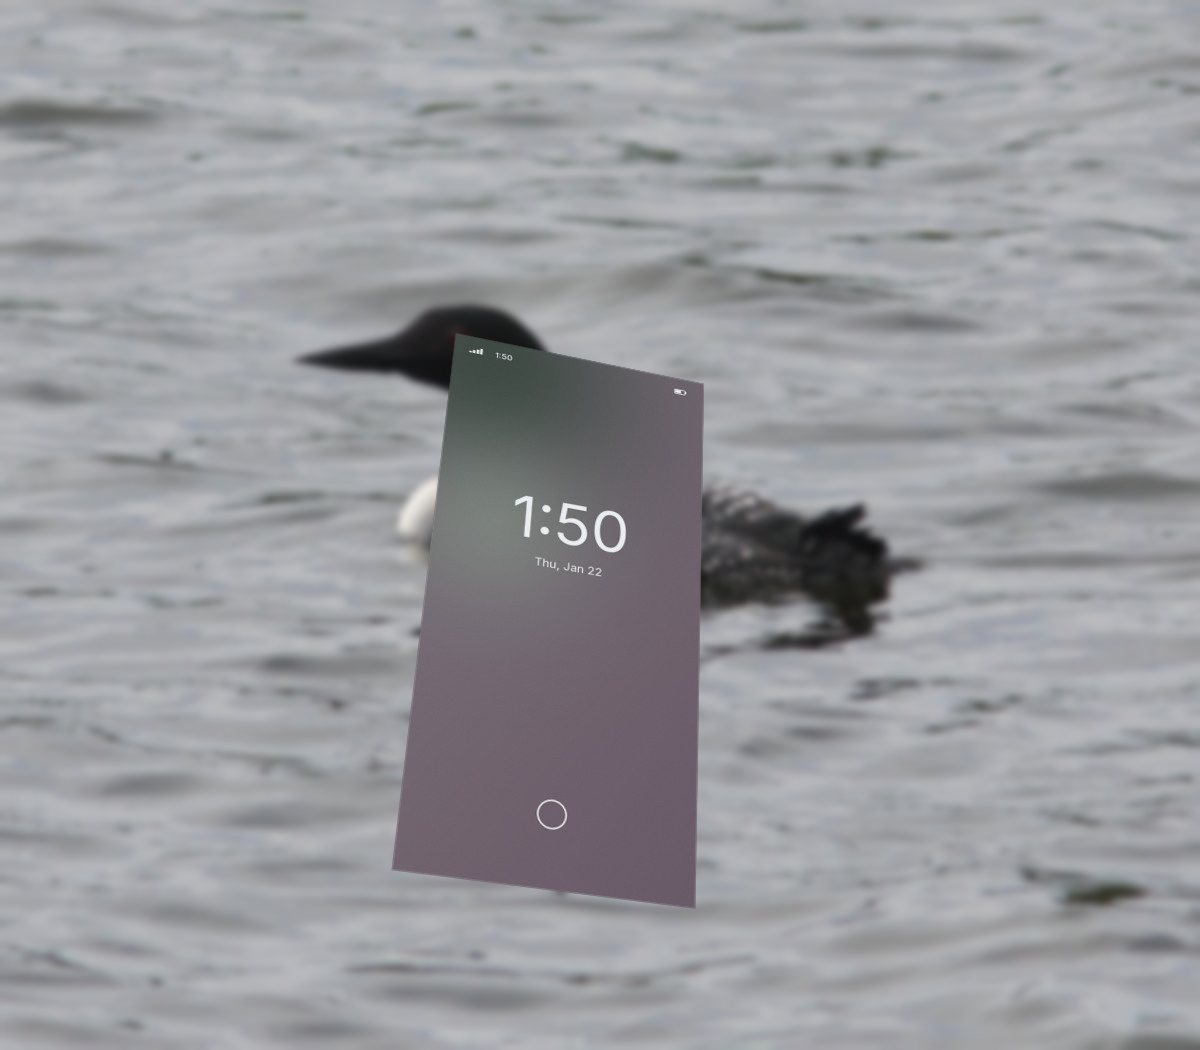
1:50
